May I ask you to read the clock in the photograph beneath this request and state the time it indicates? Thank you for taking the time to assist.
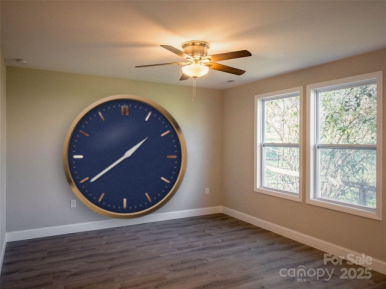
1:39
